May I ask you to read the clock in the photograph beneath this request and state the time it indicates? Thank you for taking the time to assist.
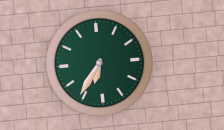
6:36
